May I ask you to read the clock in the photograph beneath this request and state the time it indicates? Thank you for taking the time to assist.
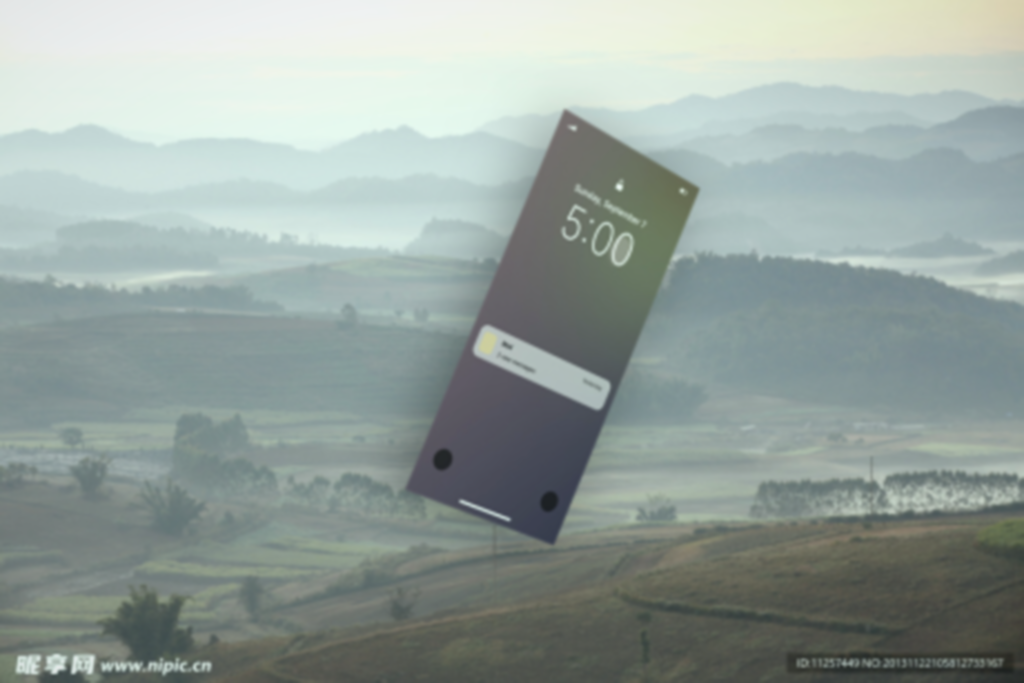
5:00
